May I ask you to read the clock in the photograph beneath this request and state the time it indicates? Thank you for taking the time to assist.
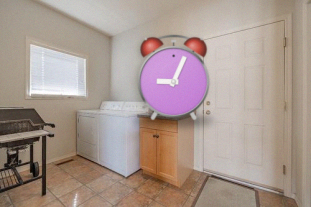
9:04
